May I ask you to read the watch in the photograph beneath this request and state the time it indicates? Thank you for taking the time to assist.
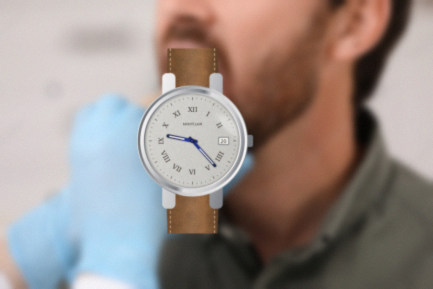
9:23
